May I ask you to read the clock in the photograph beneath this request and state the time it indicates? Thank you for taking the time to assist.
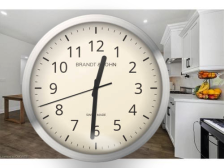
12:30:42
